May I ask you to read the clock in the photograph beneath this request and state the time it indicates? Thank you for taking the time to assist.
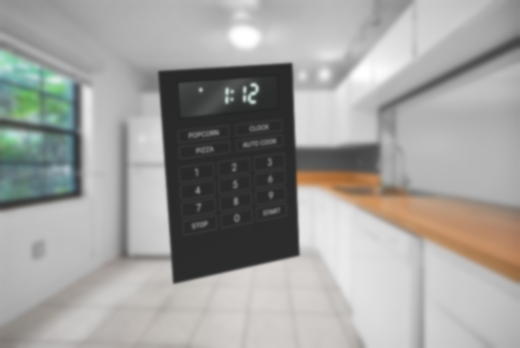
1:12
